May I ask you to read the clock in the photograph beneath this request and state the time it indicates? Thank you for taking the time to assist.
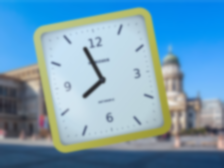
7:57
